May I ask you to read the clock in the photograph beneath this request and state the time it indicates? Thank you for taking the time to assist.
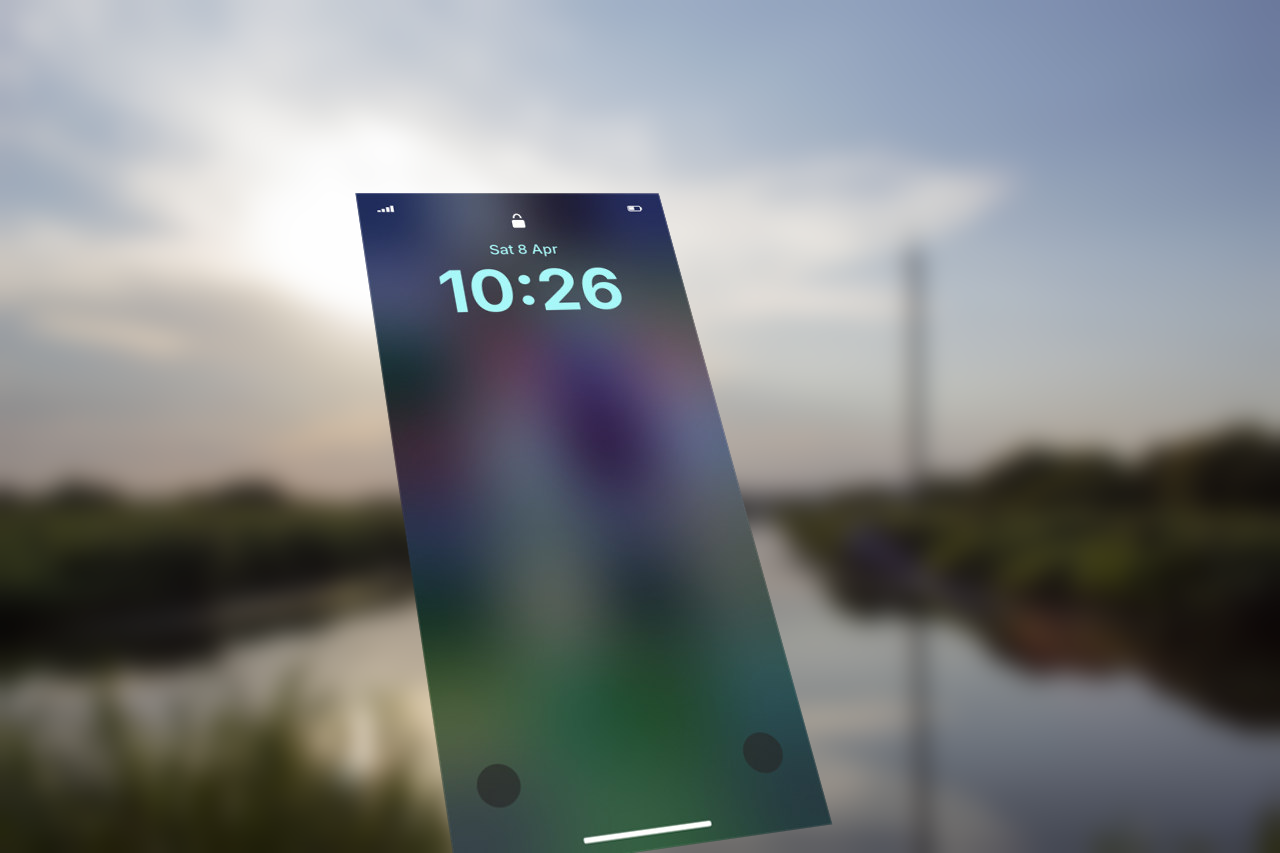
10:26
